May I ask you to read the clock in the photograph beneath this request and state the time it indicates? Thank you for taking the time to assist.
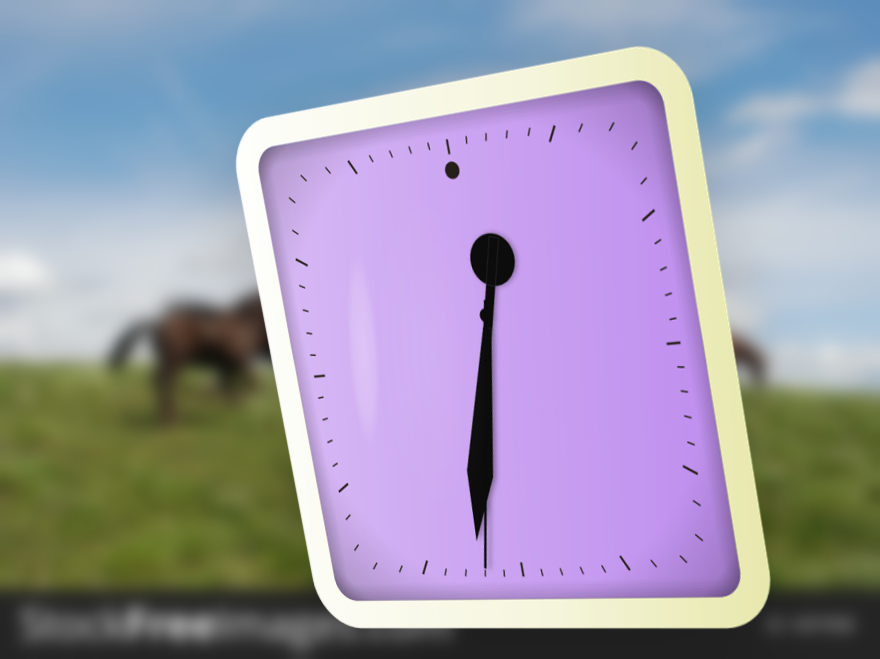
12:32:32
